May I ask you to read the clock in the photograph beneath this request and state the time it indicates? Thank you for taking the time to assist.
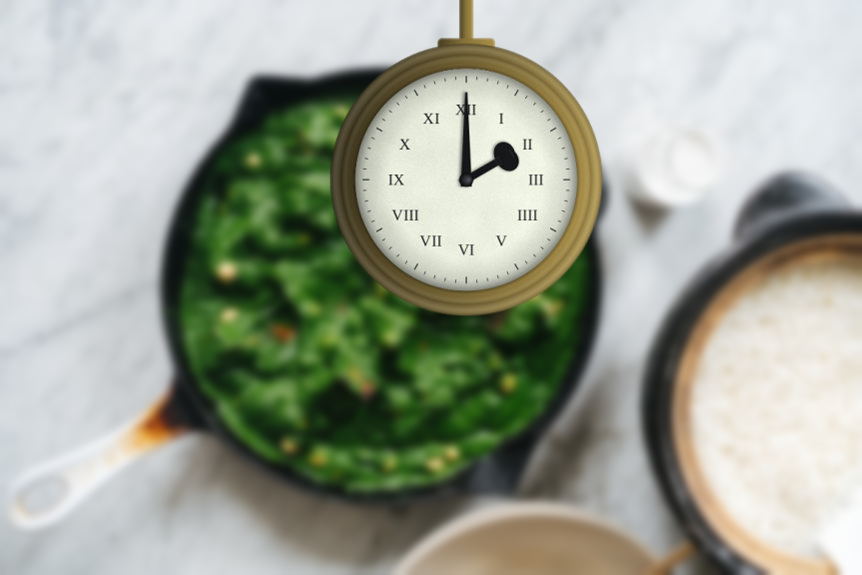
2:00
